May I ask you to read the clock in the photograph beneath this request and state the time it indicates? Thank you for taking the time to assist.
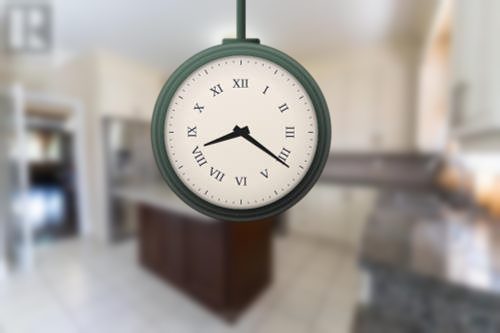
8:21
